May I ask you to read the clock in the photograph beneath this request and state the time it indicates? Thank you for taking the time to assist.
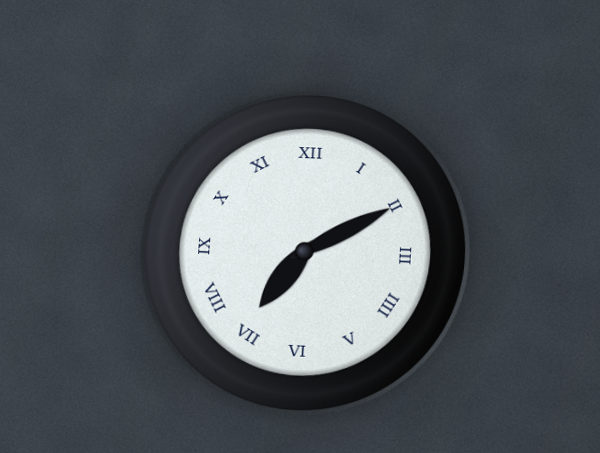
7:10
